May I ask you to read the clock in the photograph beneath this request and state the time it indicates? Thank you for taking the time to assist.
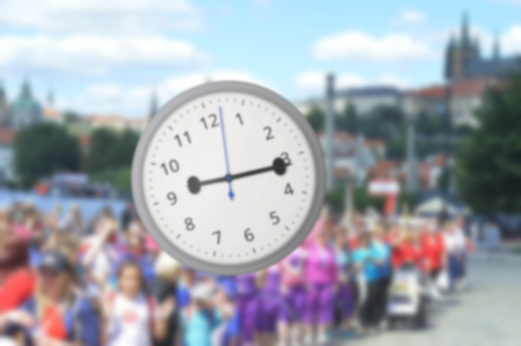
9:16:02
